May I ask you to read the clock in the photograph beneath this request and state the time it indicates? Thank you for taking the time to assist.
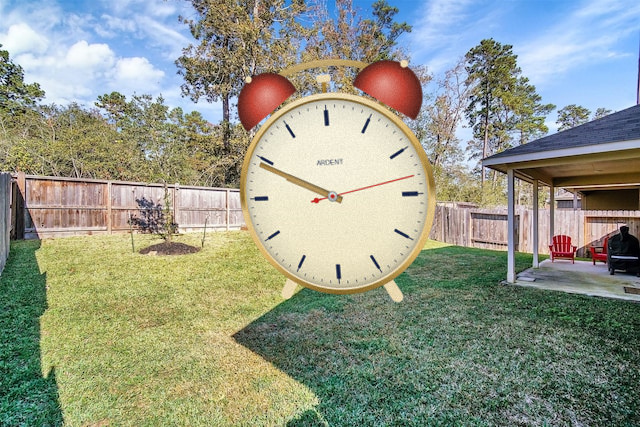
9:49:13
